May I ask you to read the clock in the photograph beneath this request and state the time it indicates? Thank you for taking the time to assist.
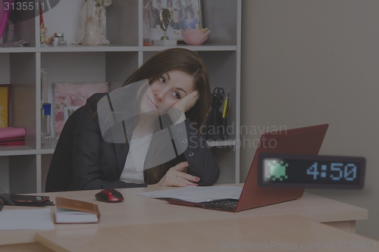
4:50
